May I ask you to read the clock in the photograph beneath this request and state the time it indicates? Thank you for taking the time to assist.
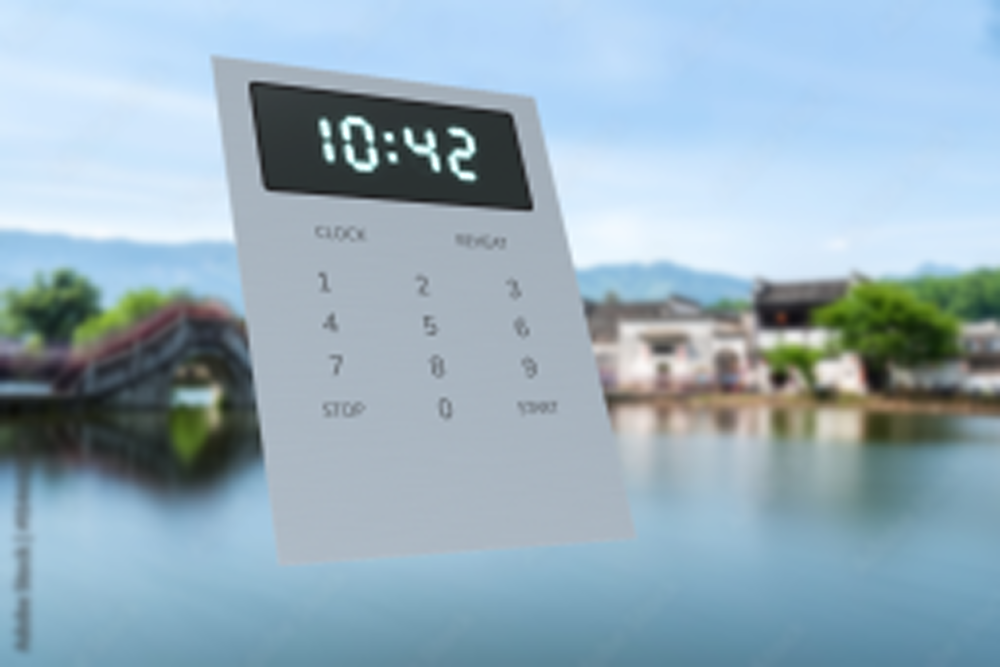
10:42
